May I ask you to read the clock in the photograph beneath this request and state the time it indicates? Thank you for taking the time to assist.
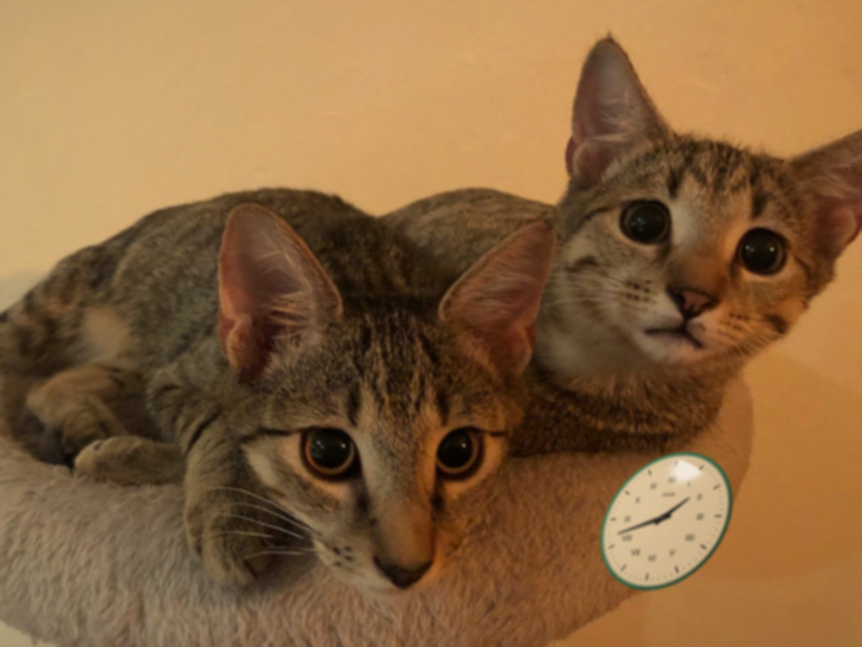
1:42
